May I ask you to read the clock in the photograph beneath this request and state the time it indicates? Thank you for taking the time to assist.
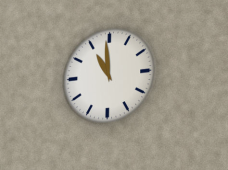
10:59
